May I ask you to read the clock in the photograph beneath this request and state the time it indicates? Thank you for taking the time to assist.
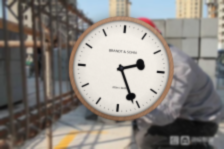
2:26
